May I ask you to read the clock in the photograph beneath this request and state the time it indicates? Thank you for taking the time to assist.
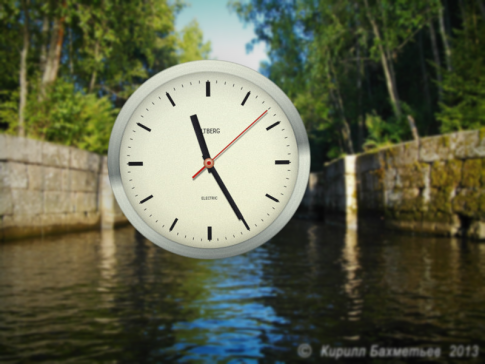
11:25:08
